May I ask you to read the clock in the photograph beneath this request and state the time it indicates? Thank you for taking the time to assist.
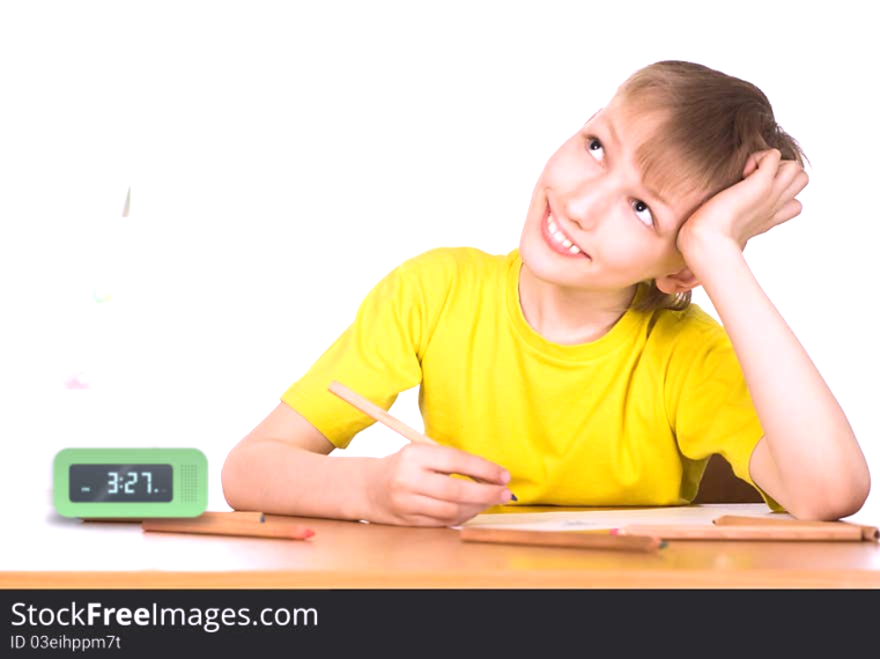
3:27
